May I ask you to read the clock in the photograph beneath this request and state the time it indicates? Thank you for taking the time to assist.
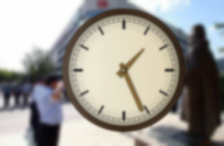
1:26
